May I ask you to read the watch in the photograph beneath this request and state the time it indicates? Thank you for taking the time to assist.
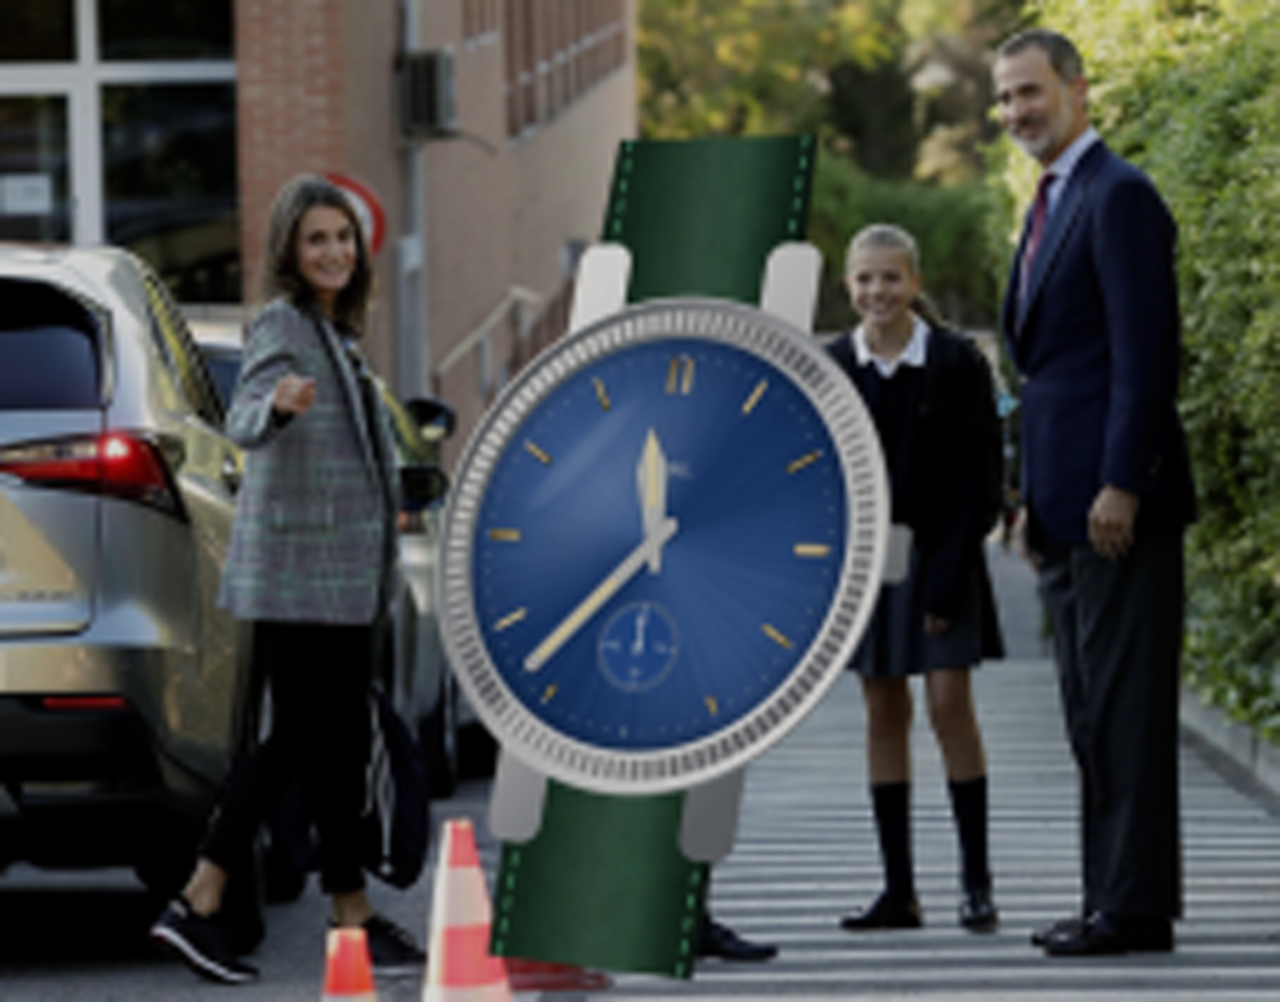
11:37
